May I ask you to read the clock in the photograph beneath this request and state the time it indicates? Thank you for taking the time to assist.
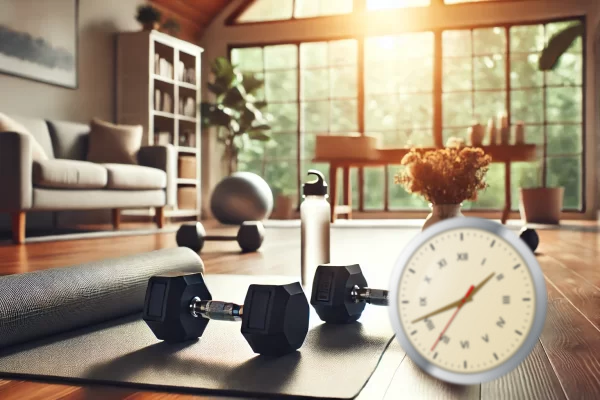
1:41:36
